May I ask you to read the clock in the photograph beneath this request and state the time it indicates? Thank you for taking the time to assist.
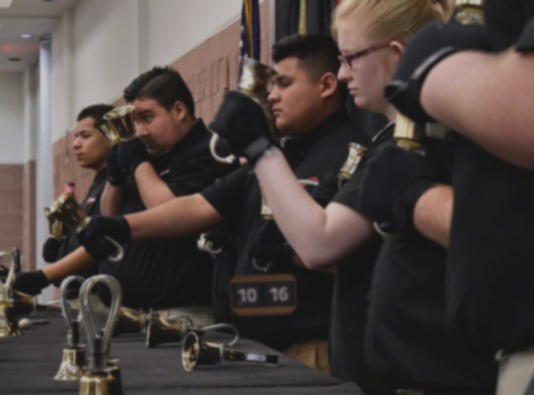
10:16
